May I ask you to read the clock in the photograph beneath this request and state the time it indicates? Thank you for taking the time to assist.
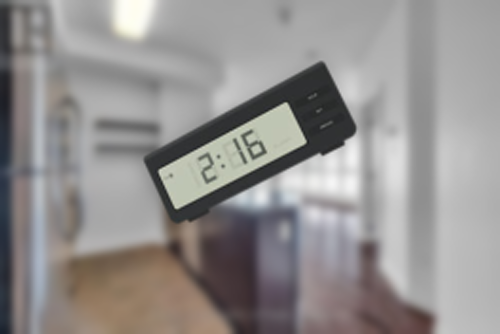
2:16
